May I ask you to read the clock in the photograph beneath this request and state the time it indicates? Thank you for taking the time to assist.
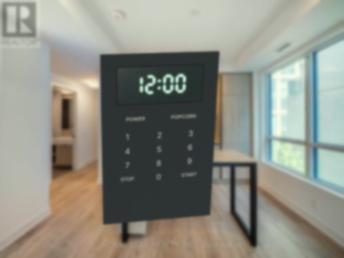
12:00
